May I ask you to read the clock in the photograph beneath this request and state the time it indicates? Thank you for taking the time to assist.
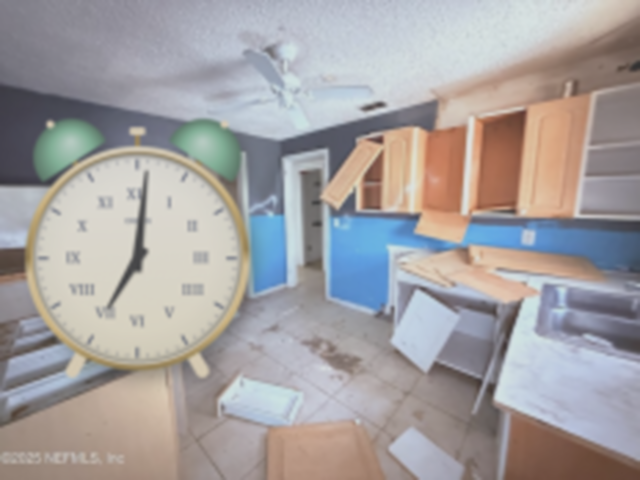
7:01
